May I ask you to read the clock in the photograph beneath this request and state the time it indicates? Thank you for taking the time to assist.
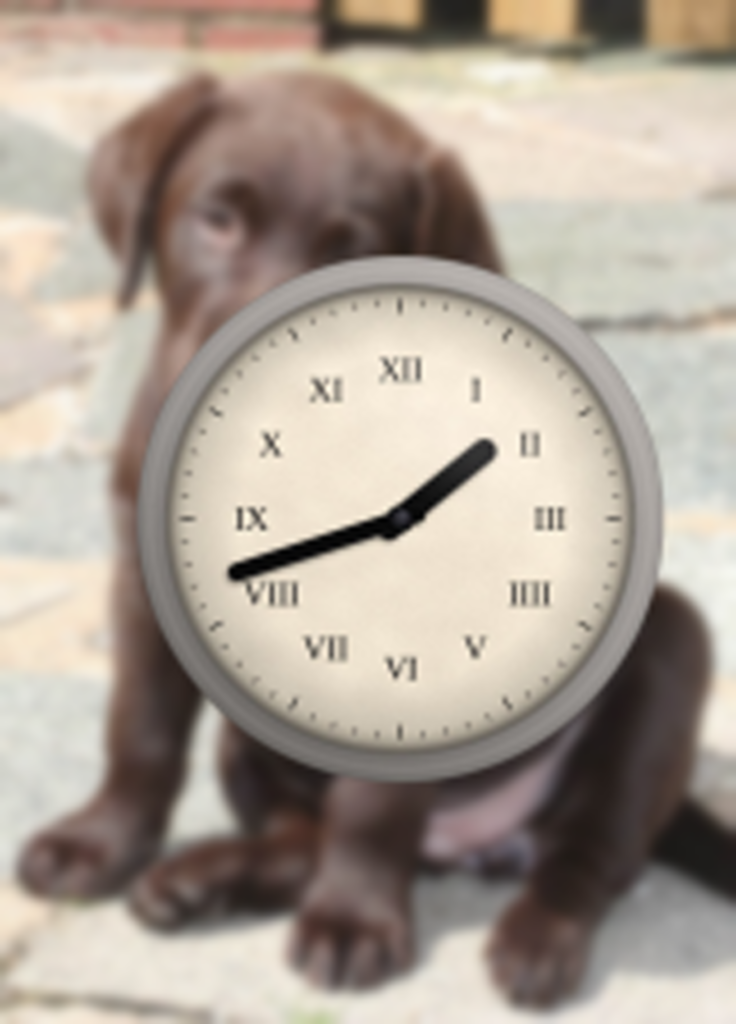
1:42
